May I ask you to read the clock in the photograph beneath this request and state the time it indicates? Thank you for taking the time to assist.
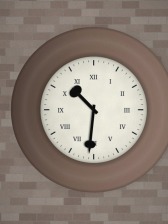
10:31
